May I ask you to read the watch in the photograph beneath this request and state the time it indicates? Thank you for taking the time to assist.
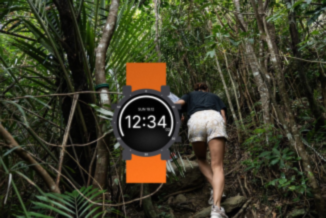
12:34
